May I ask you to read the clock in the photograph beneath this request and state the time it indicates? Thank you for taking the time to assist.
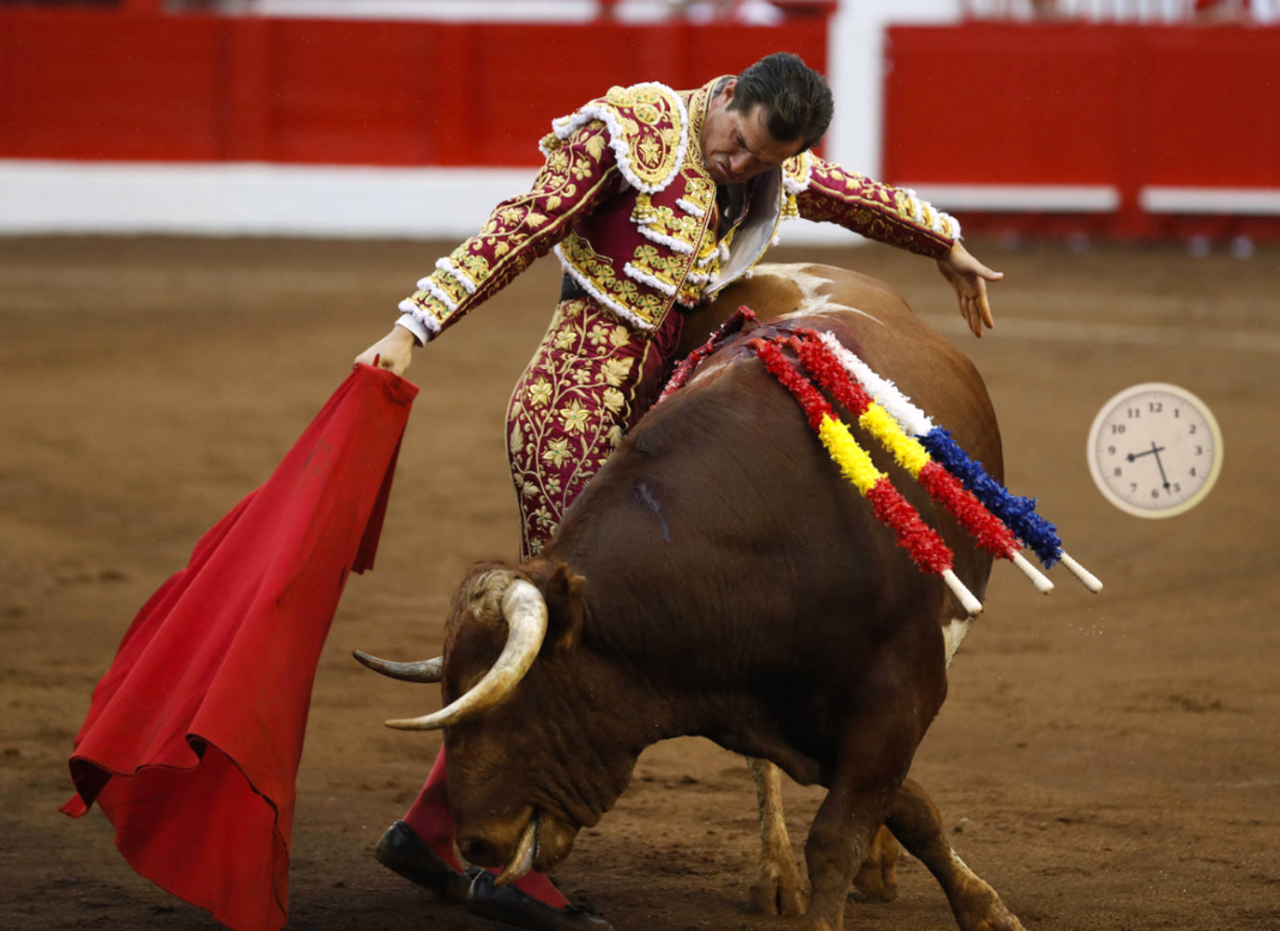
8:27
